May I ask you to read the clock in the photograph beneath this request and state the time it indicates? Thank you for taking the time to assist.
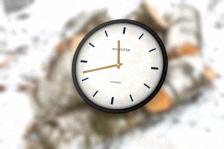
11:42
